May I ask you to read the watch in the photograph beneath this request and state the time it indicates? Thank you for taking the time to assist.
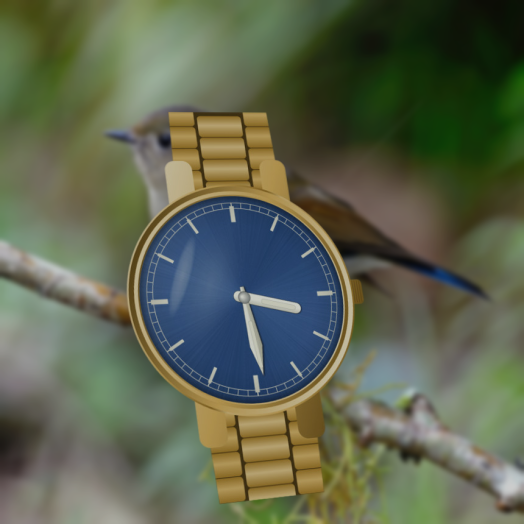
3:29
